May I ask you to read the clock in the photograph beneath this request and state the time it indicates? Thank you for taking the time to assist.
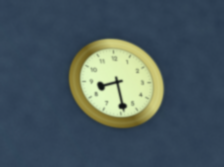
8:29
